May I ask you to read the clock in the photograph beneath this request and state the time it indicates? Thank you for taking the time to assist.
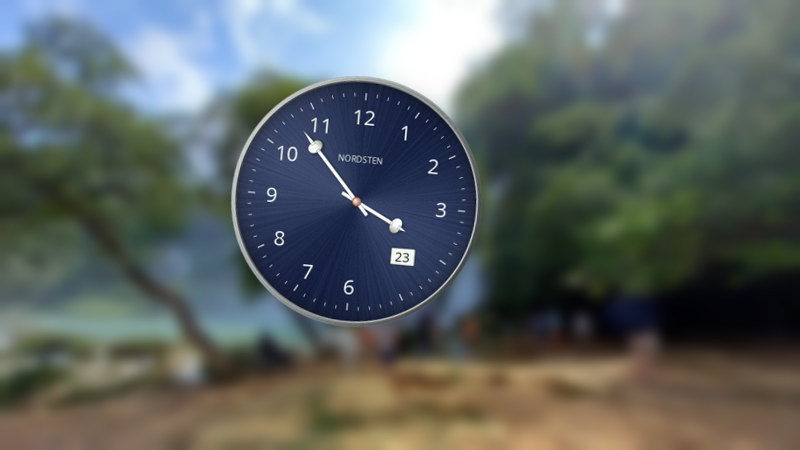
3:53
